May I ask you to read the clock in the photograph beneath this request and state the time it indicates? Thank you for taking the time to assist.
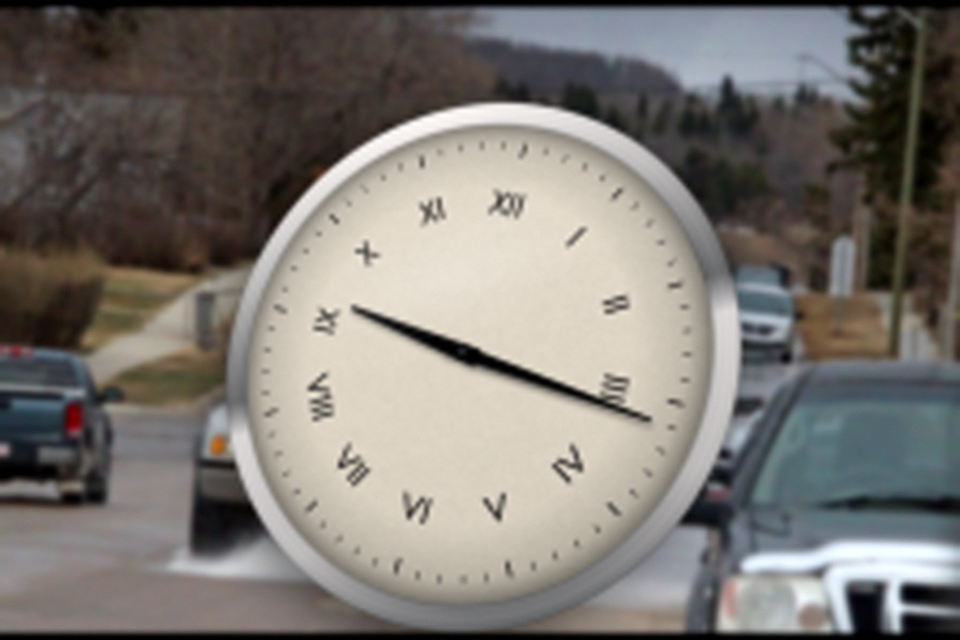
9:16
